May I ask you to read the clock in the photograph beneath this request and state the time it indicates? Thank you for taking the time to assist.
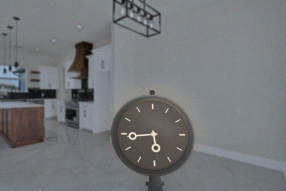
5:44
